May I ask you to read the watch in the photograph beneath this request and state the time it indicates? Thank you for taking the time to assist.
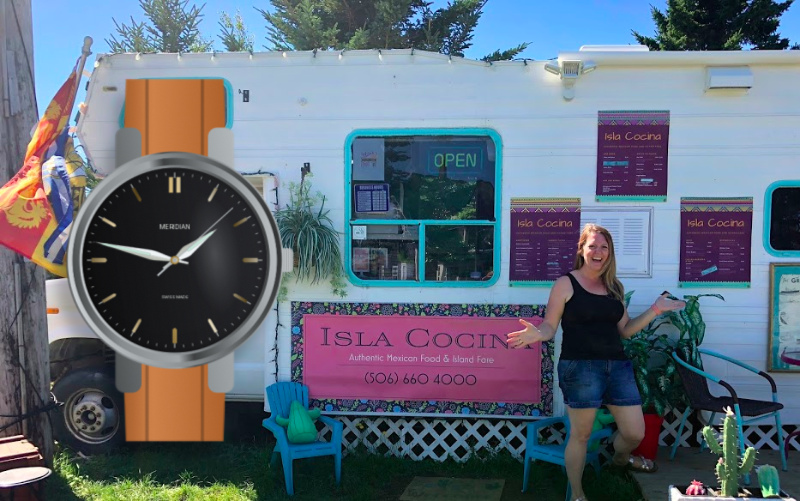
1:47:08
